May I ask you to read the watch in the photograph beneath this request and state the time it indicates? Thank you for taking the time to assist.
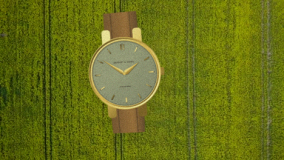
1:51
